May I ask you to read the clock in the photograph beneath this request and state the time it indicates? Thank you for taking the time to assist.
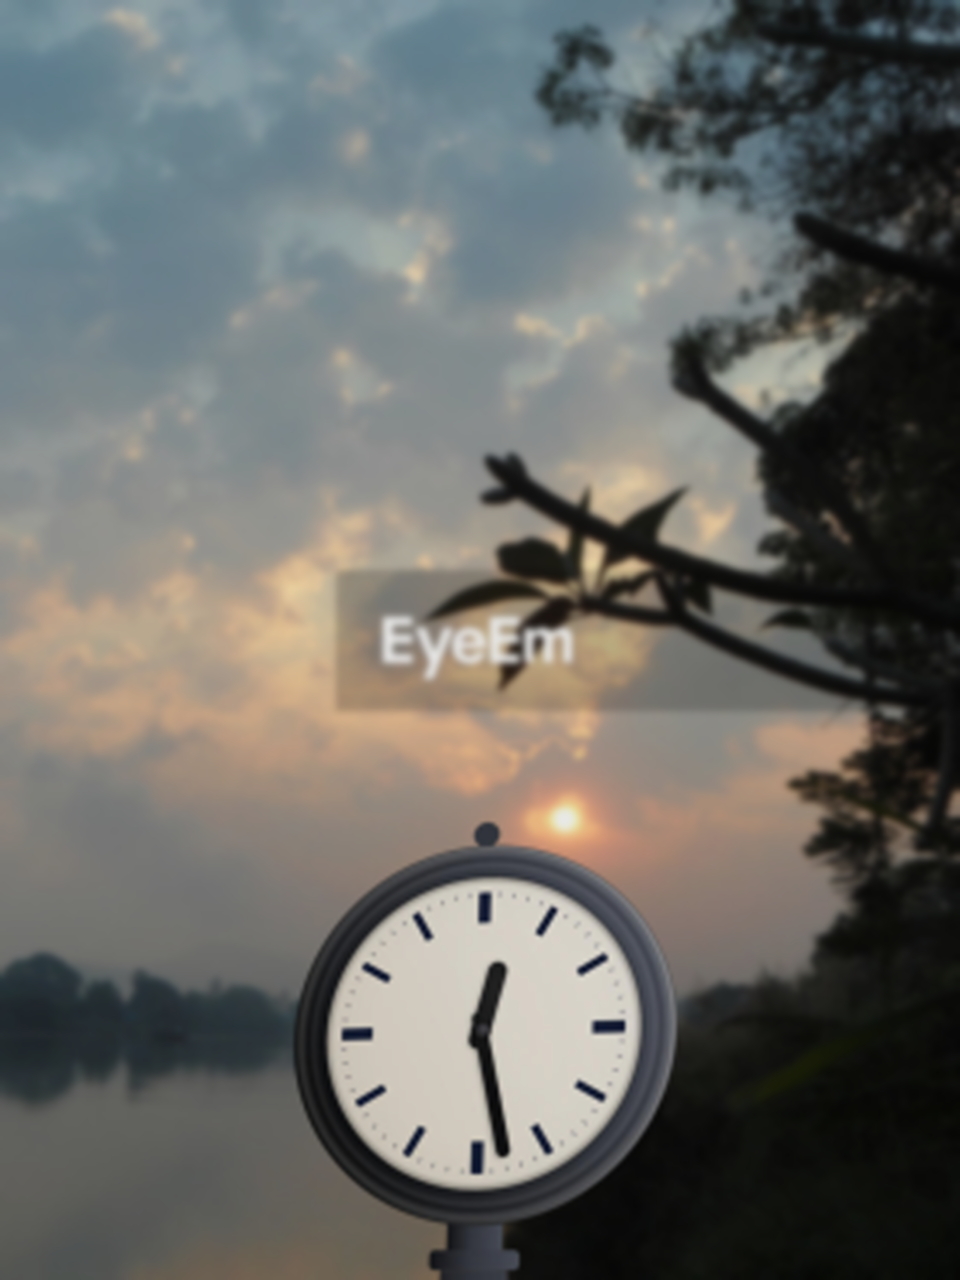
12:28
